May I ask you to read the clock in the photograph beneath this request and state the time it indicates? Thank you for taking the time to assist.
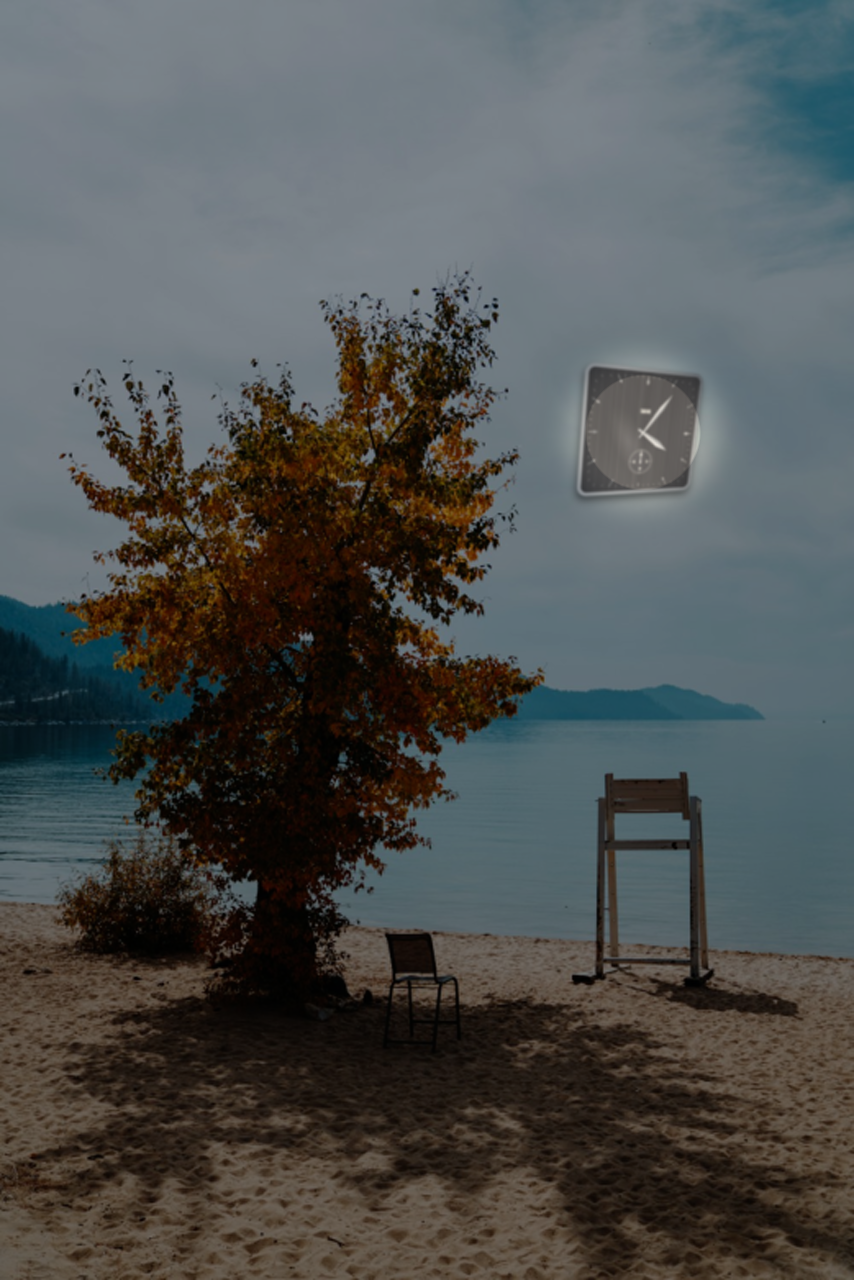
4:06
